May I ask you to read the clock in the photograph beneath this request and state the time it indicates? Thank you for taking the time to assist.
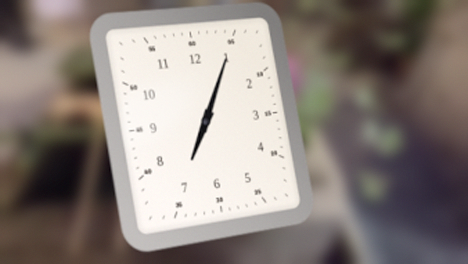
7:05
